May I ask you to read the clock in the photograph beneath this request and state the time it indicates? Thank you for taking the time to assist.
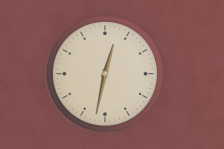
12:32
